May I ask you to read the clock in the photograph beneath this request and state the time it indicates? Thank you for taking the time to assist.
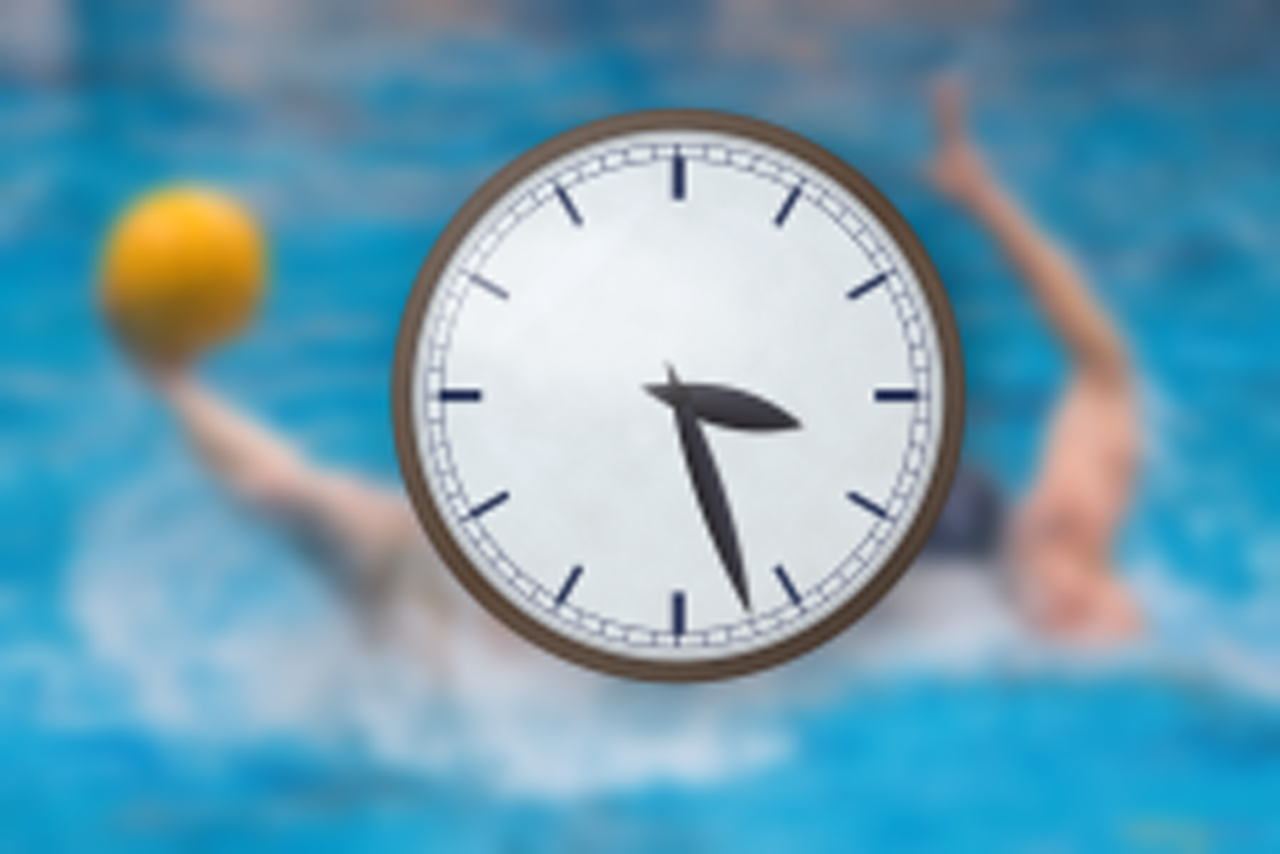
3:27
